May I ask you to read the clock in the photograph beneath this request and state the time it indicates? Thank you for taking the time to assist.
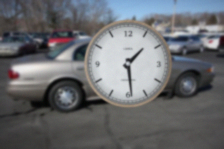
1:29
